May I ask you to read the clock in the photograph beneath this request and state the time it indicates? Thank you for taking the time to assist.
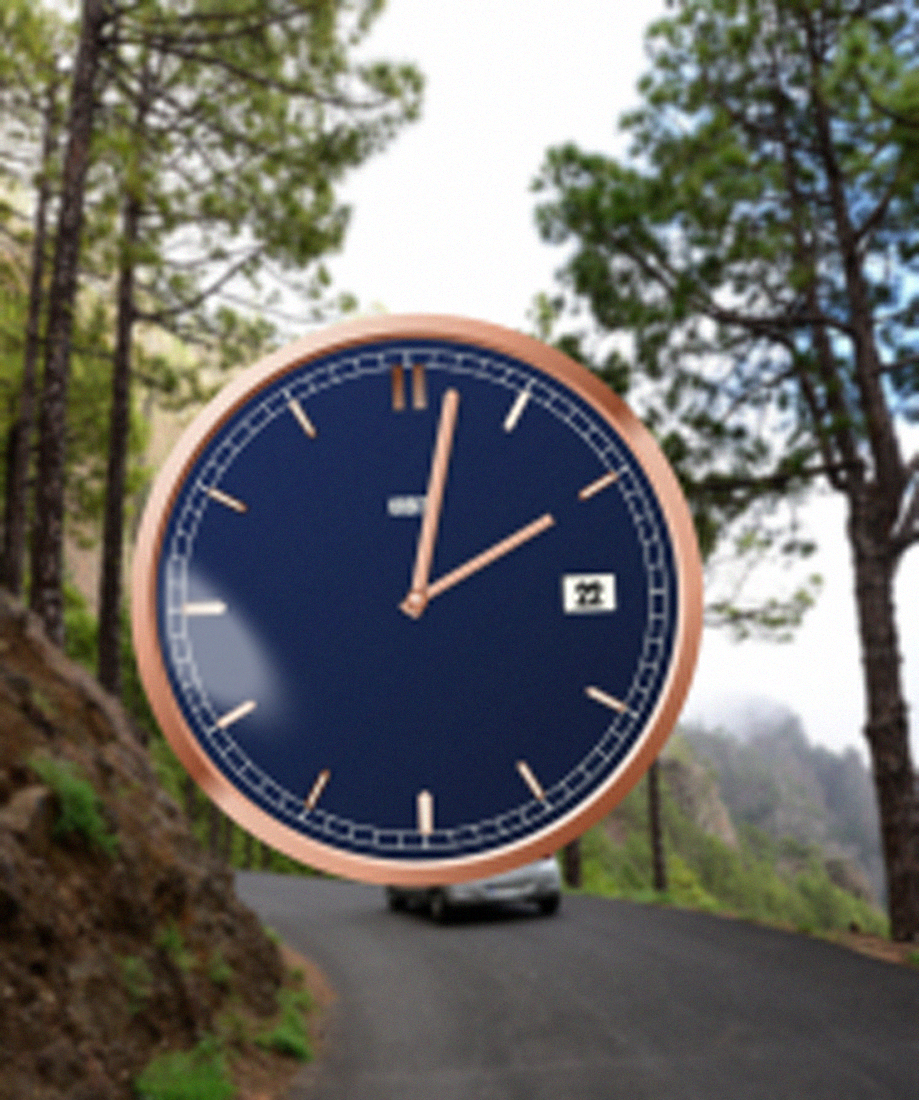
2:02
